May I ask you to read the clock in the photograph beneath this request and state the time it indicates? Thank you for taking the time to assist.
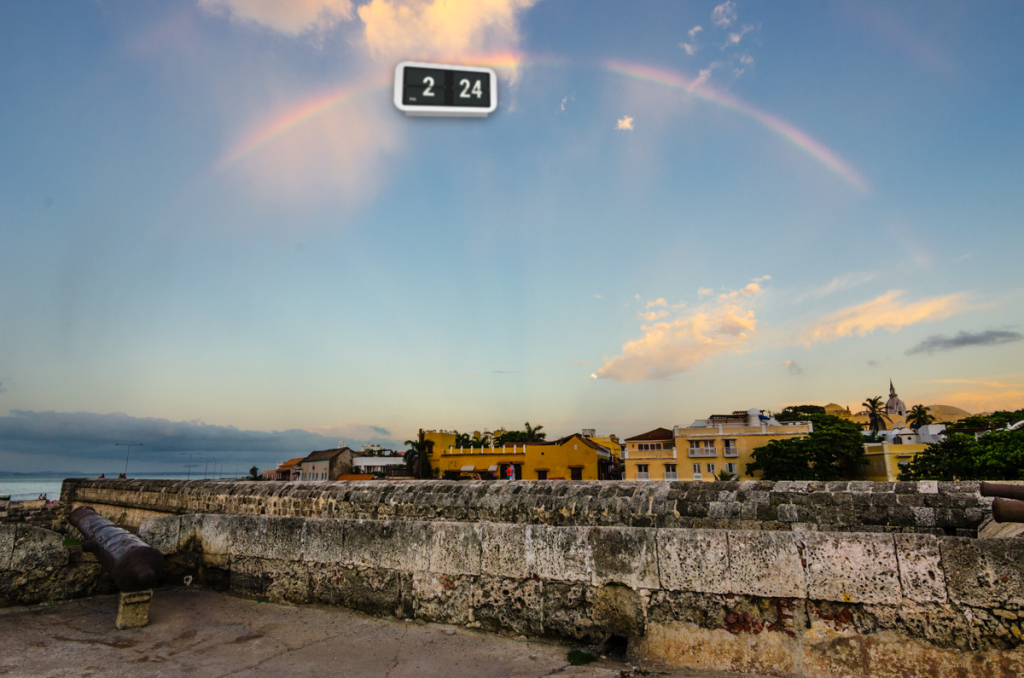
2:24
